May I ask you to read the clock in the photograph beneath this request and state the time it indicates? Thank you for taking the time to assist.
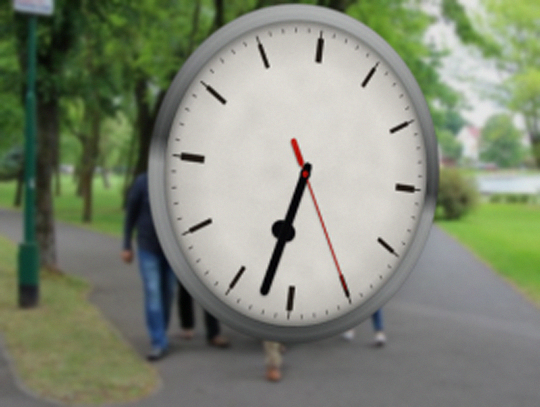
6:32:25
